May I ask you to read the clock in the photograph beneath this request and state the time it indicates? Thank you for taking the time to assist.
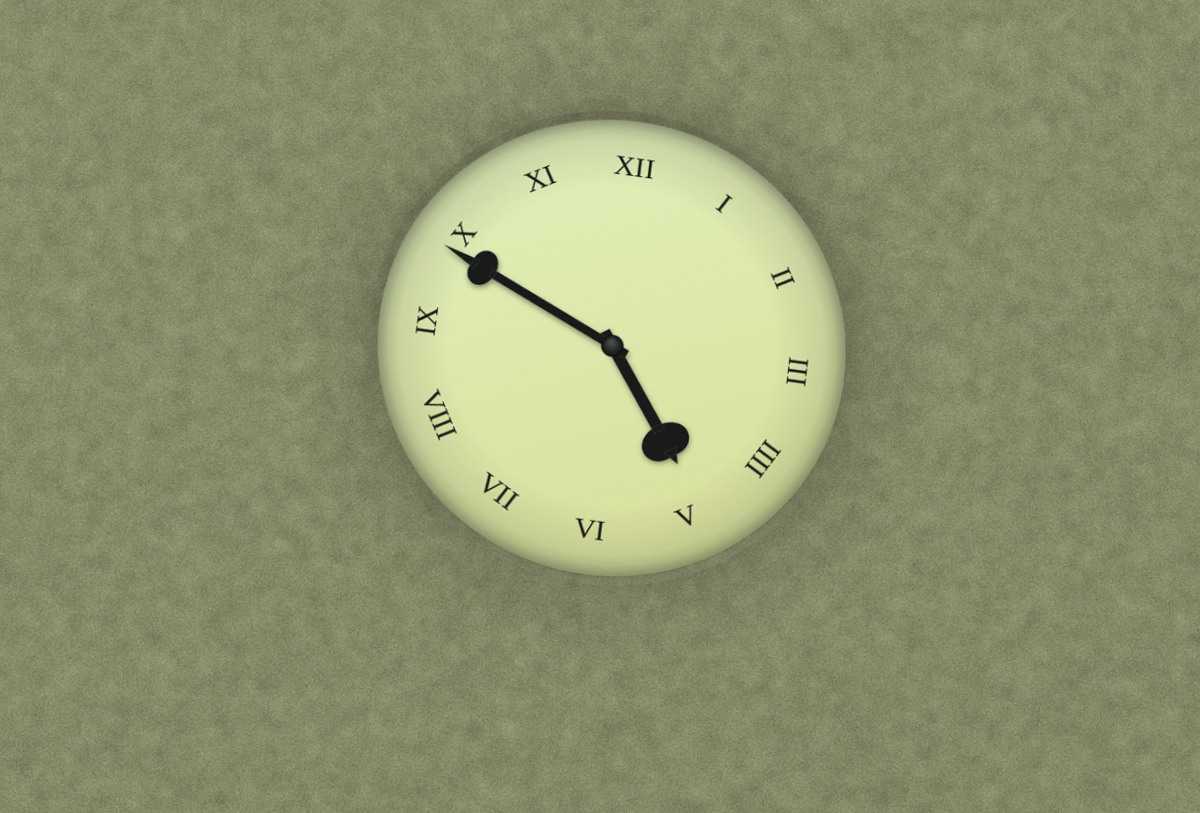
4:49
